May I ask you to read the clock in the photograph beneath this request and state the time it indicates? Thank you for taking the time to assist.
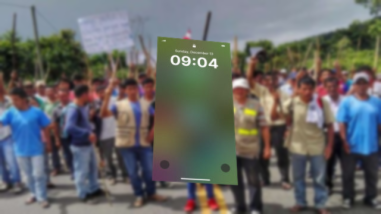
9:04
